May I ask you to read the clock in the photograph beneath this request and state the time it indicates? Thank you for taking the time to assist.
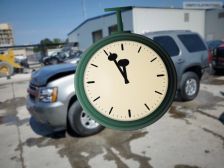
11:56
